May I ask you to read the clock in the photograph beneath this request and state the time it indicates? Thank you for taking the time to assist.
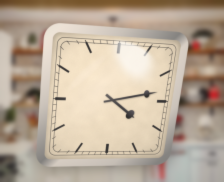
4:13
